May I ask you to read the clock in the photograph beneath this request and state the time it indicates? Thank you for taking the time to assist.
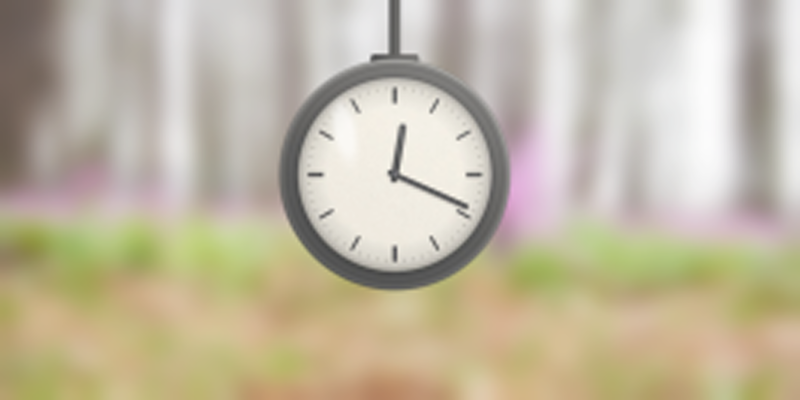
12:19
